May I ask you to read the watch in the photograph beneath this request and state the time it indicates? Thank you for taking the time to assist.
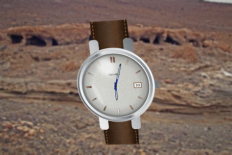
6:03
